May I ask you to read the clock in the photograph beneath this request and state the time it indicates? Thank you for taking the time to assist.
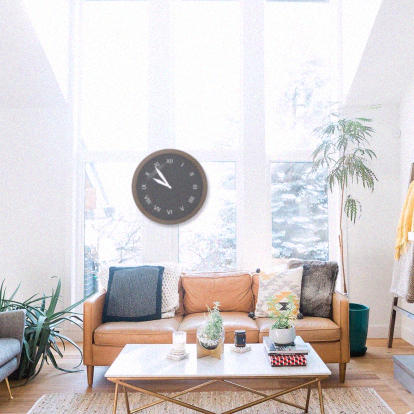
9:54
